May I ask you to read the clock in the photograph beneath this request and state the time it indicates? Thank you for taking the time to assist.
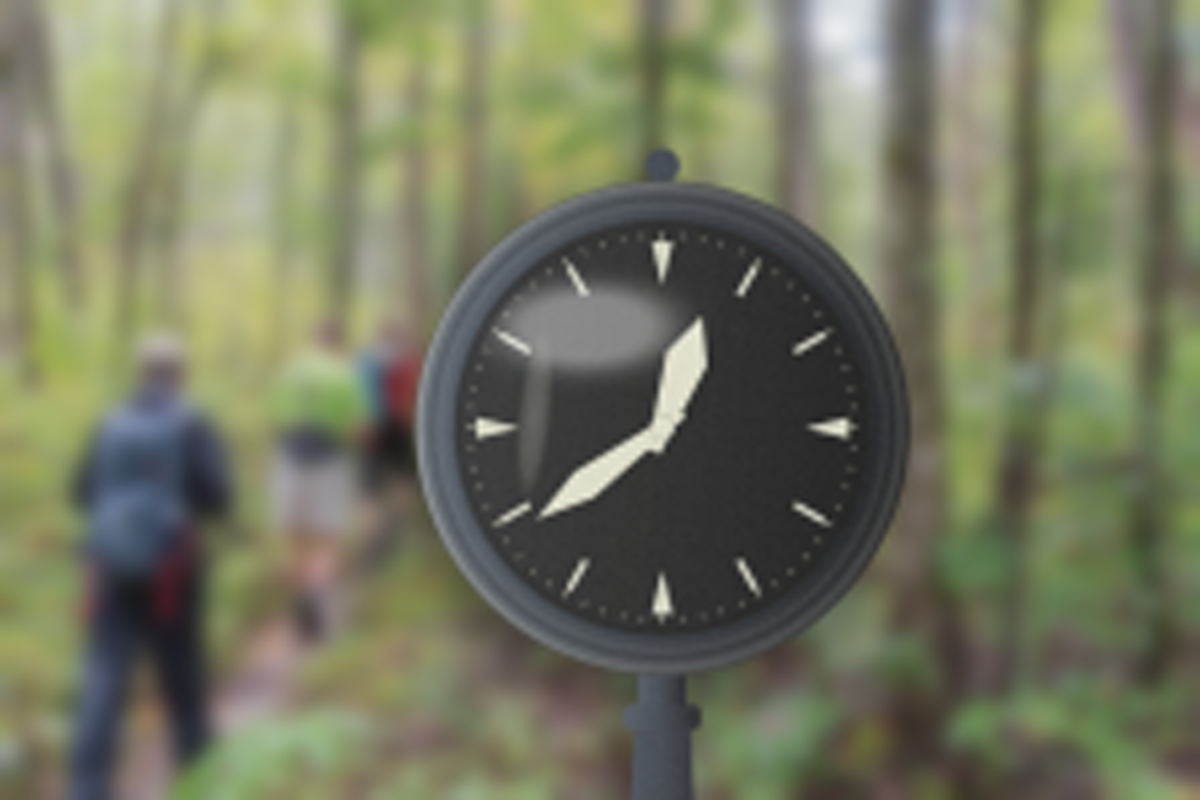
12:39
